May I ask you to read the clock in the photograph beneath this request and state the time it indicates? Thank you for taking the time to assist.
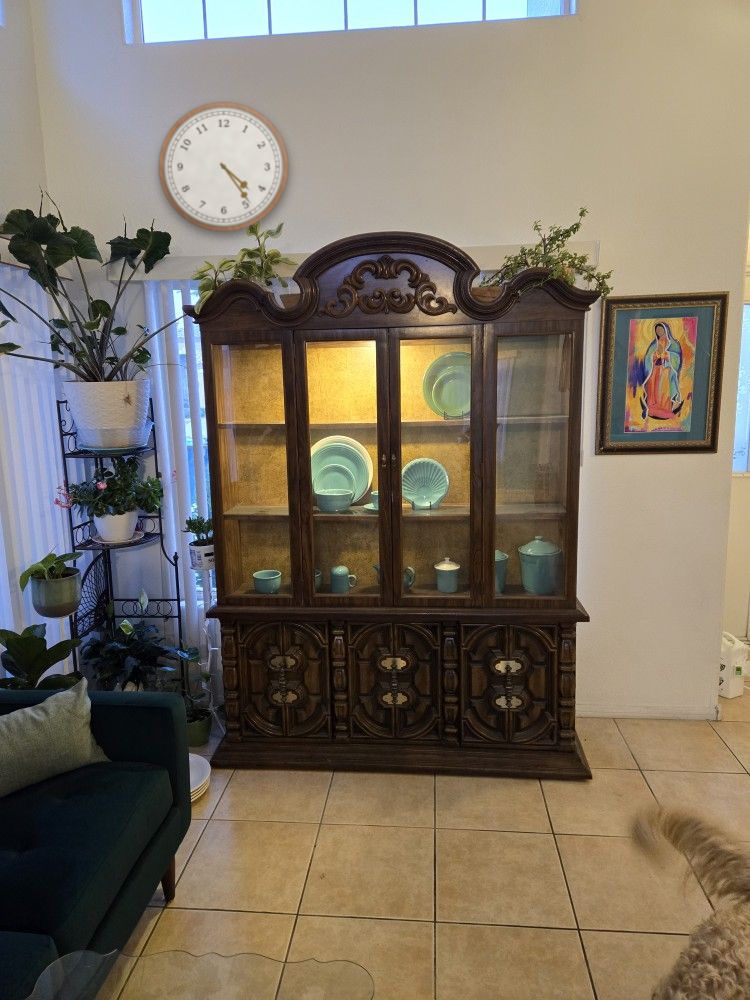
4:24
